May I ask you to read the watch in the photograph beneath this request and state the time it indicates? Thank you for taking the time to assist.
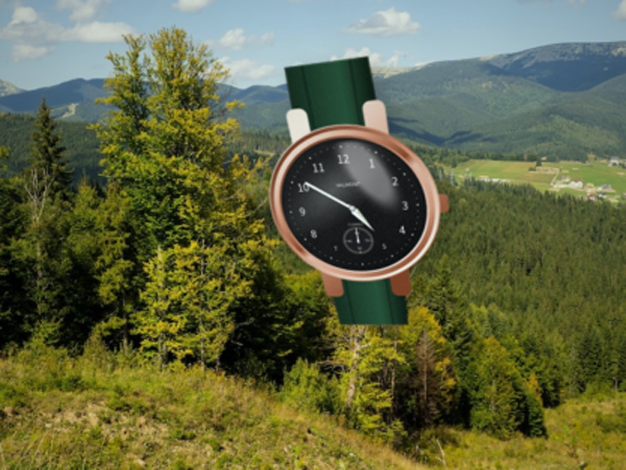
4:51
